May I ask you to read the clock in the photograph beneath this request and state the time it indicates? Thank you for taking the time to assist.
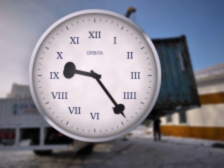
9:24
